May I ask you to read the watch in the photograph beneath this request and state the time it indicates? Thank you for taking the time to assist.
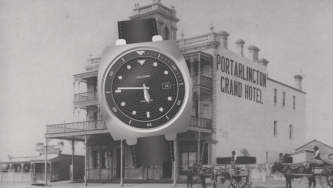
5:46
